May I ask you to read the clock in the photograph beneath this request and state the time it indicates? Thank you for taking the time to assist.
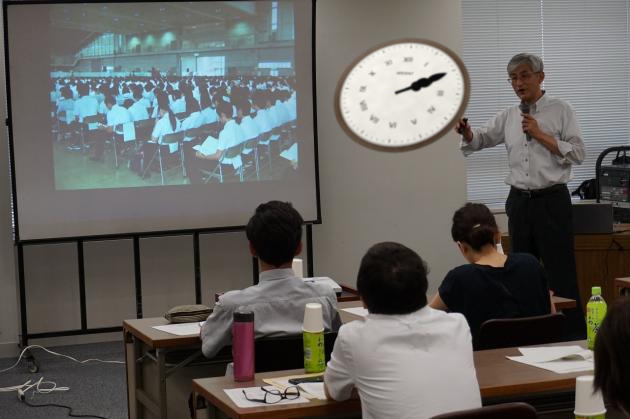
2:10
